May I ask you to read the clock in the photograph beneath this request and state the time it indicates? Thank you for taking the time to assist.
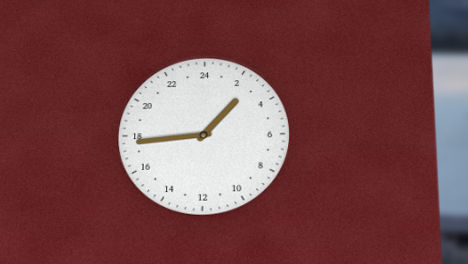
2:44
